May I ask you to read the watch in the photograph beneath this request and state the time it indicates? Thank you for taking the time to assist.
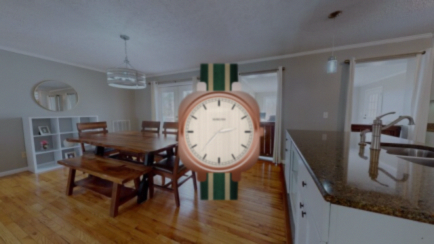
2:37
